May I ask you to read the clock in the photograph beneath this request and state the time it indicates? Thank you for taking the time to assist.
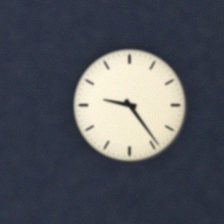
9:24
